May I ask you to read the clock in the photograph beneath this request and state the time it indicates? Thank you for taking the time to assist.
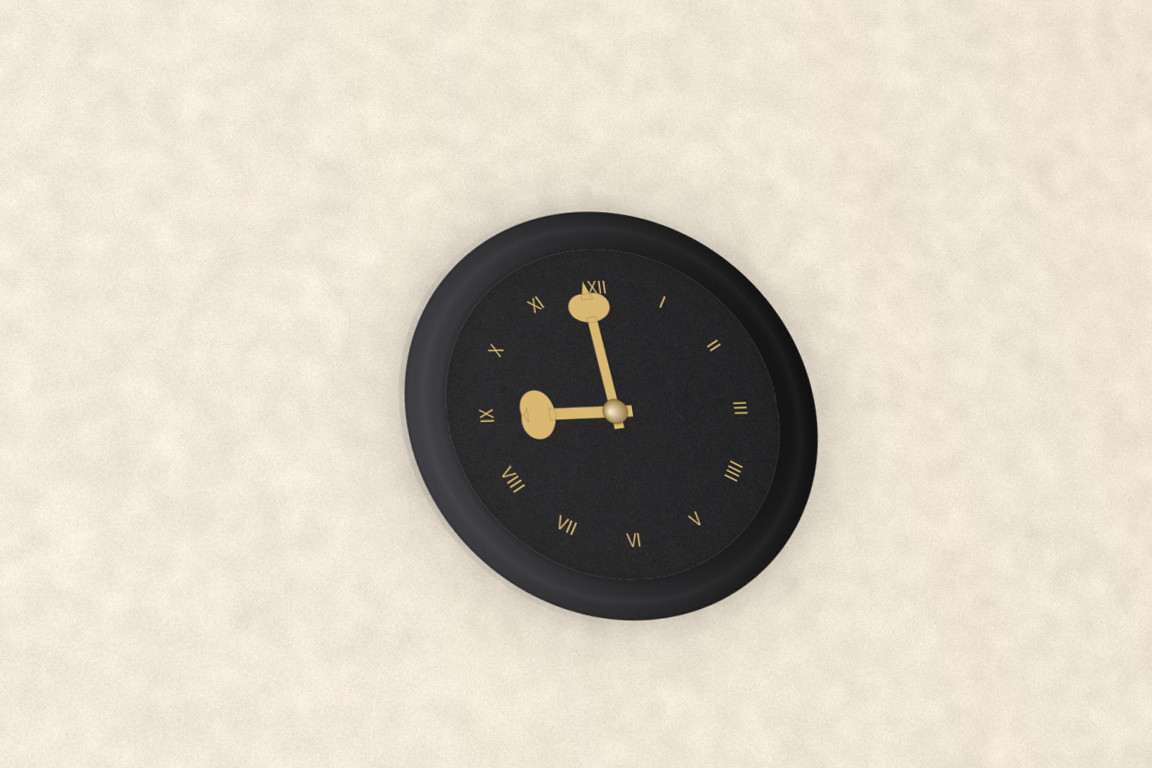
8:59
